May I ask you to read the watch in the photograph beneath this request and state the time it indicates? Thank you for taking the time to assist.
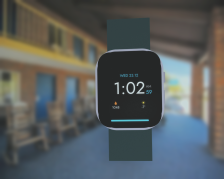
1:02
